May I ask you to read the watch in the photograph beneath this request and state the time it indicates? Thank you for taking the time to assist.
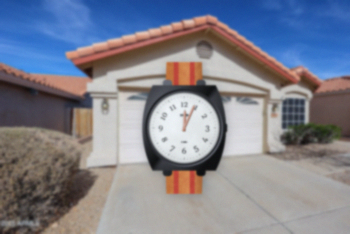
12:04
